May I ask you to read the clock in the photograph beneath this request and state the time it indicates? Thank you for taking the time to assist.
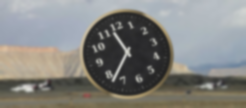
11:38
